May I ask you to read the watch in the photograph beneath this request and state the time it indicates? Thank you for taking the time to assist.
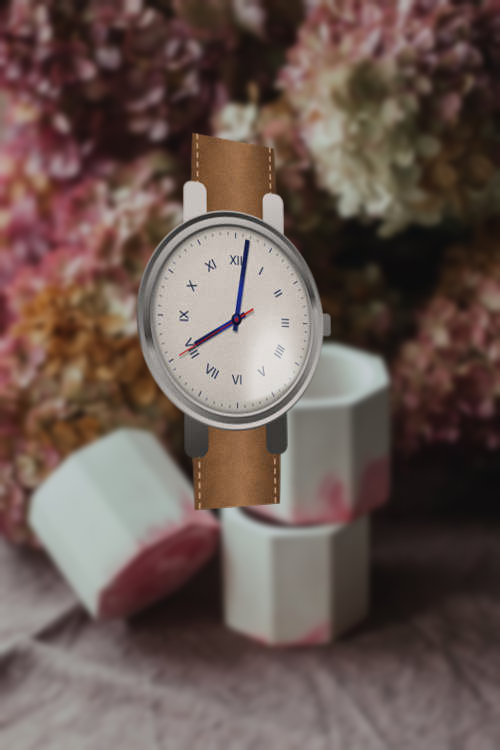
8:01:40
